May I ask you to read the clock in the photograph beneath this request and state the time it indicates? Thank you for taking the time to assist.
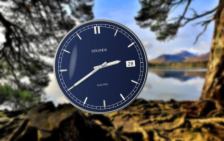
2:40
